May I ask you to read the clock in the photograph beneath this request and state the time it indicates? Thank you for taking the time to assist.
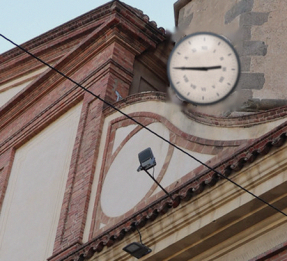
2:45
